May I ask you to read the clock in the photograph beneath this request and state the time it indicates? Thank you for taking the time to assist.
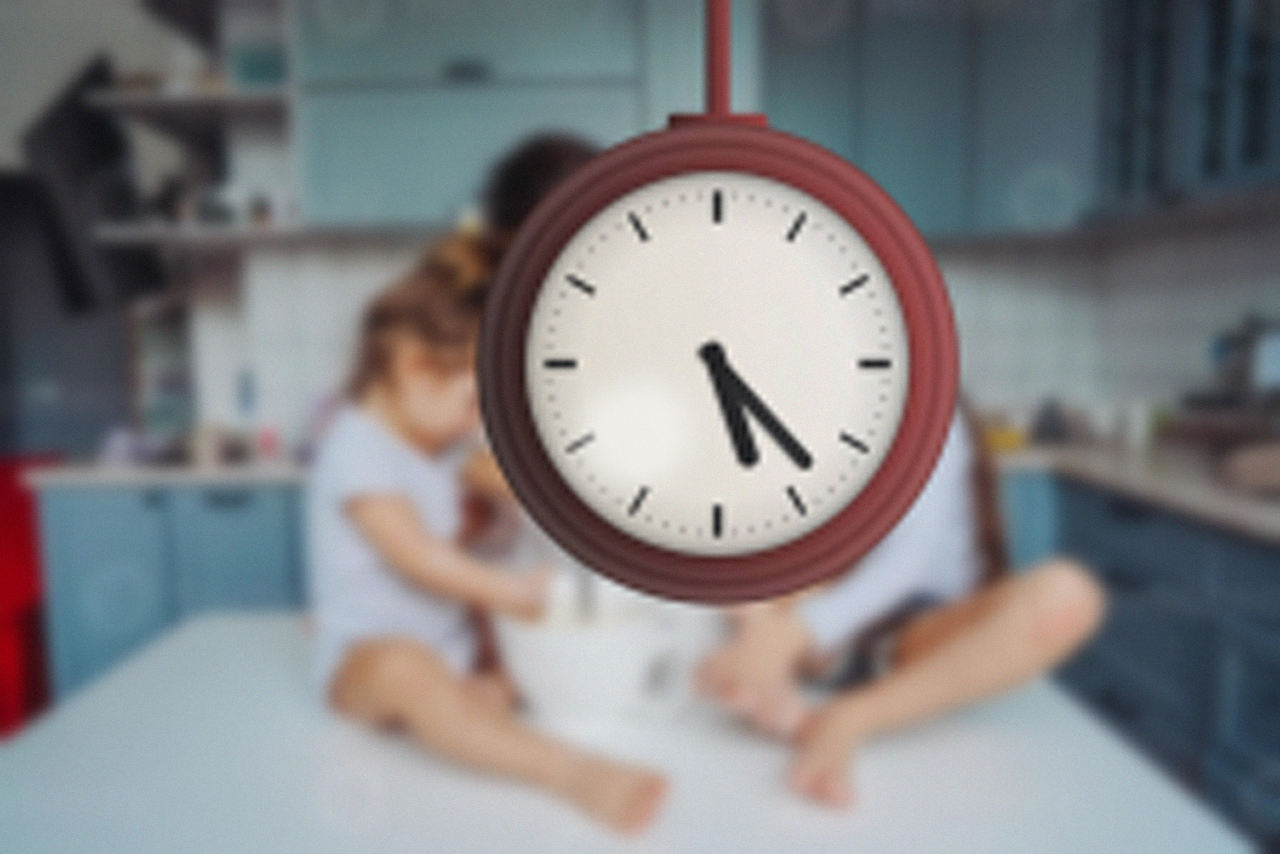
5:23
